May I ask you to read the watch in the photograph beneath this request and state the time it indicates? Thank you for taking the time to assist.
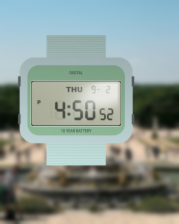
4:50:52
